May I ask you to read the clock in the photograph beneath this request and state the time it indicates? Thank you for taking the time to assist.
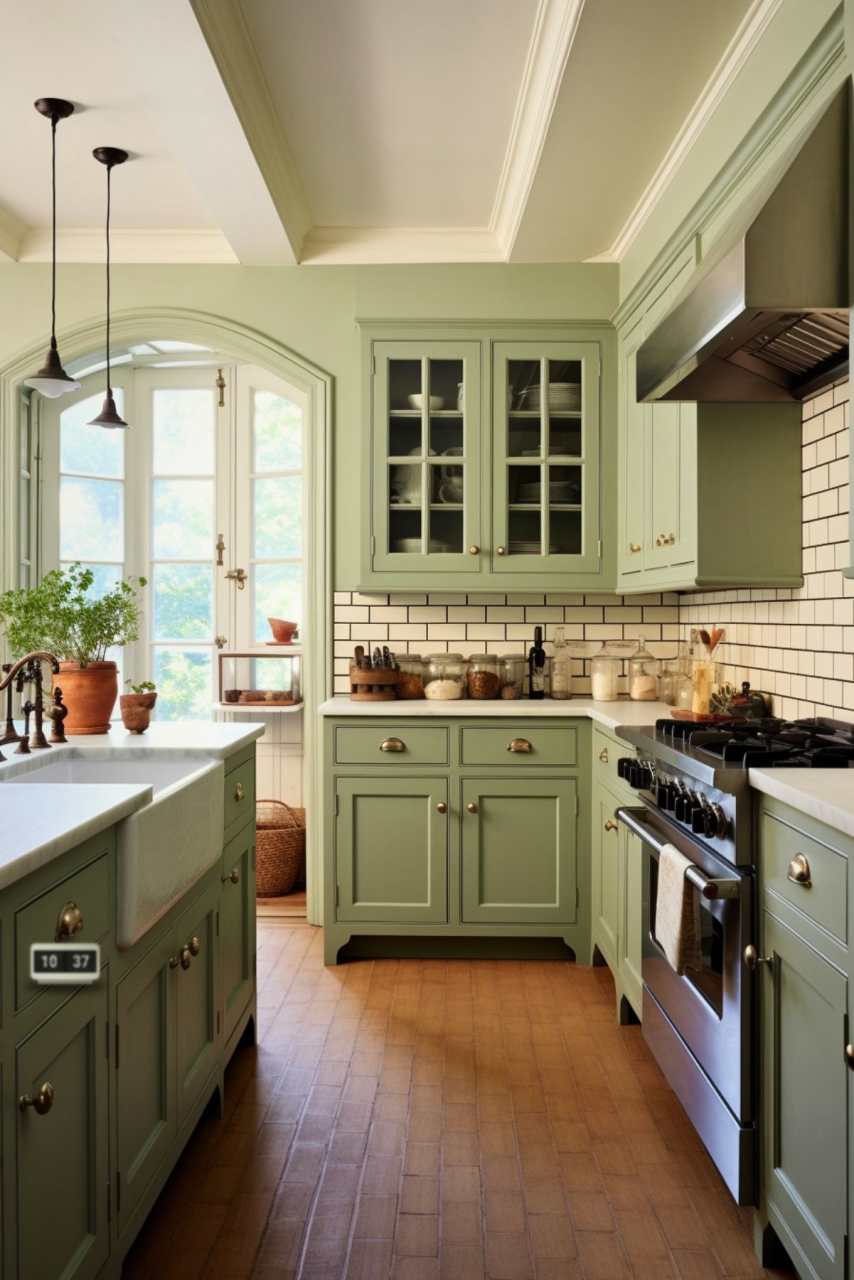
10:37
